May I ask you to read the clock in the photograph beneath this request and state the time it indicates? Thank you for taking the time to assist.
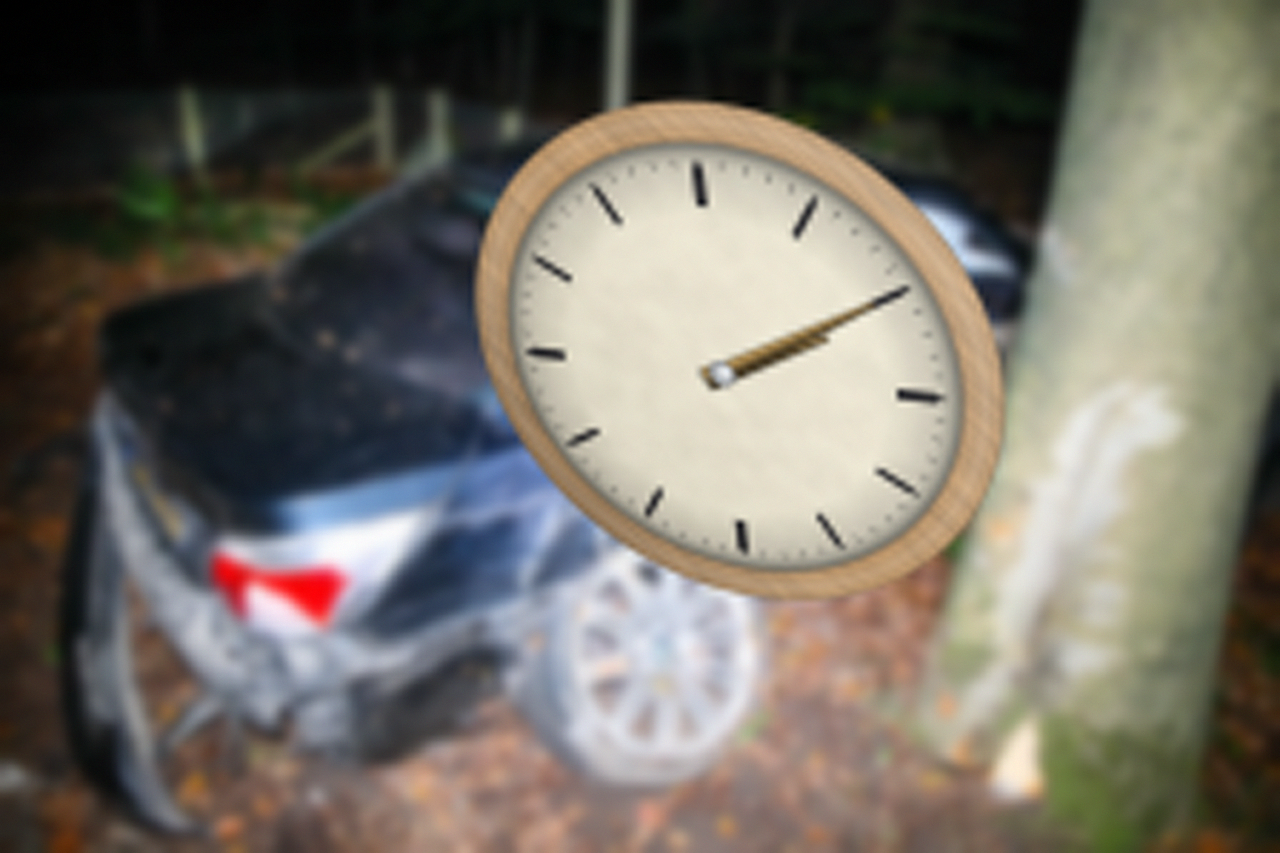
2:10
